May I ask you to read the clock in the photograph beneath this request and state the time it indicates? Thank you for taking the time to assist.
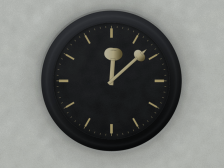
12:08
